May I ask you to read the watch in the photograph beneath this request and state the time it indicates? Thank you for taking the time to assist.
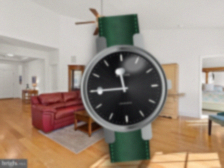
11:45
